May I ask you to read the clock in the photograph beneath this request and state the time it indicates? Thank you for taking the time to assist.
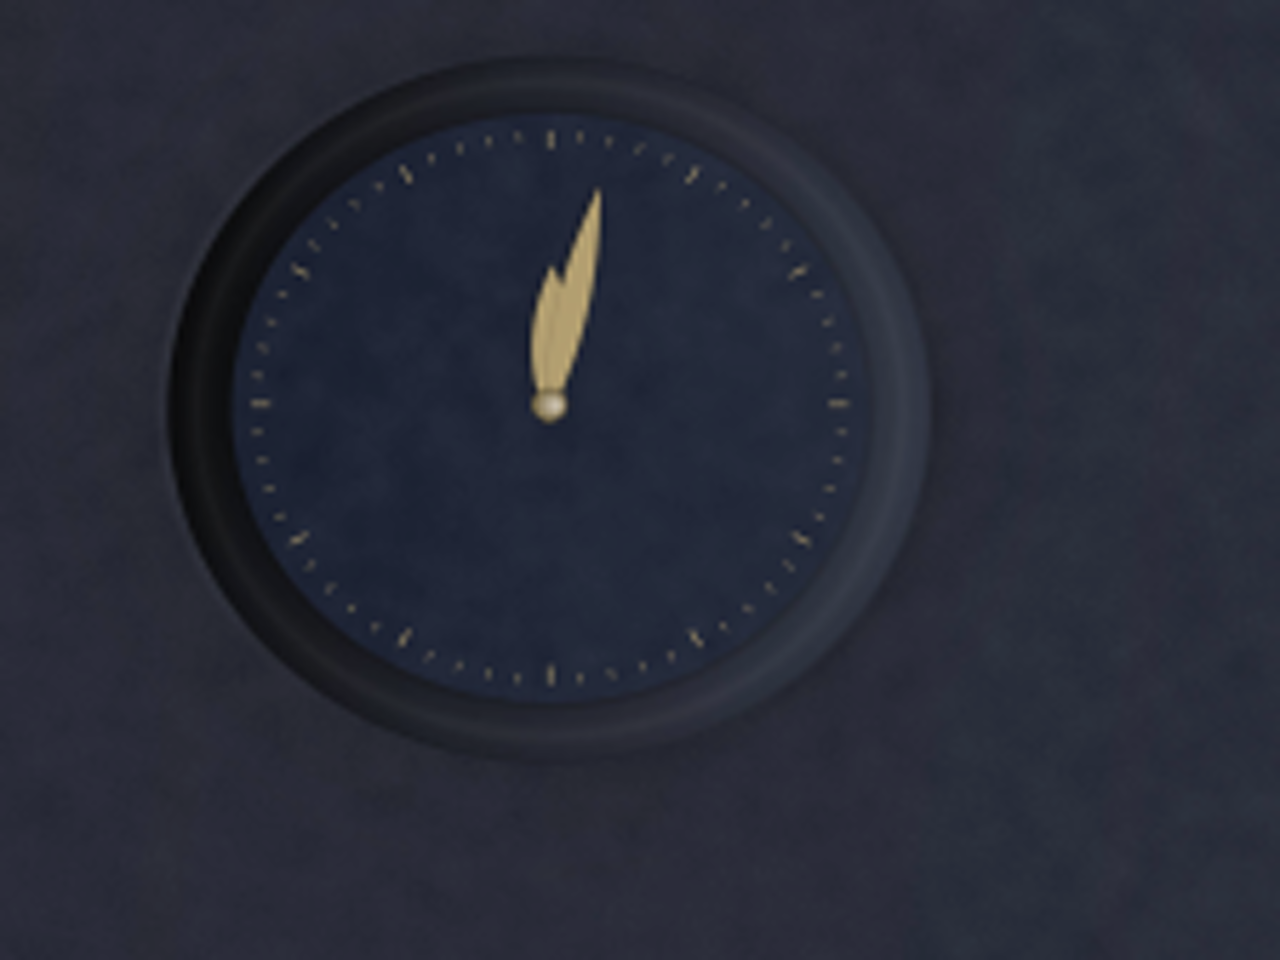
12:02
